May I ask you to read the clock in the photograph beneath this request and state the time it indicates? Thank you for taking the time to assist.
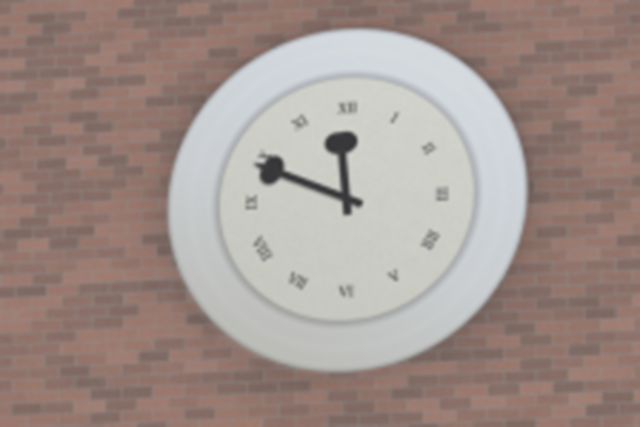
11:49
